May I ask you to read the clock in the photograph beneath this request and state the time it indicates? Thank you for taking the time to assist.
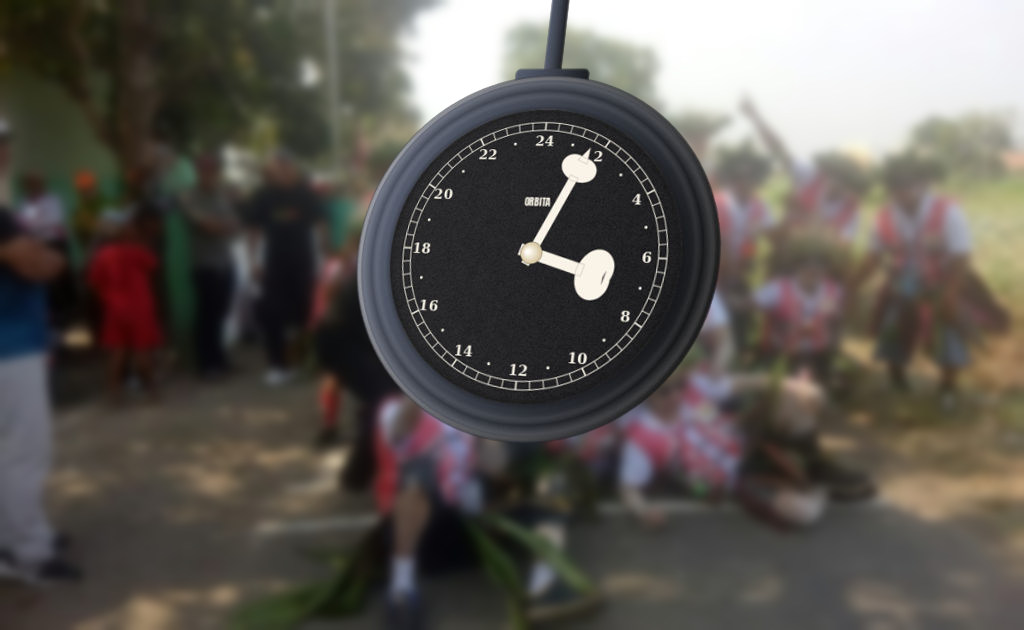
7:04
